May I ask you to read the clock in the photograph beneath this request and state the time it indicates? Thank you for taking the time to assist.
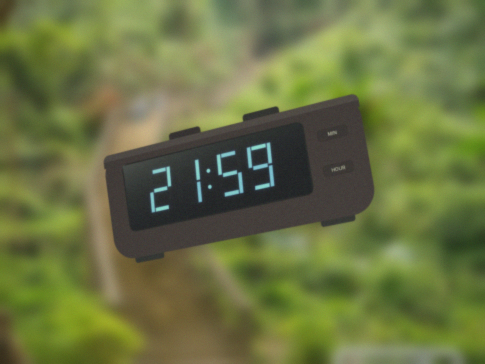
21:59
